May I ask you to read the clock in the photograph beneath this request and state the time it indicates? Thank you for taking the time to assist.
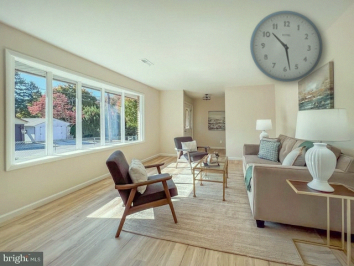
10:28
